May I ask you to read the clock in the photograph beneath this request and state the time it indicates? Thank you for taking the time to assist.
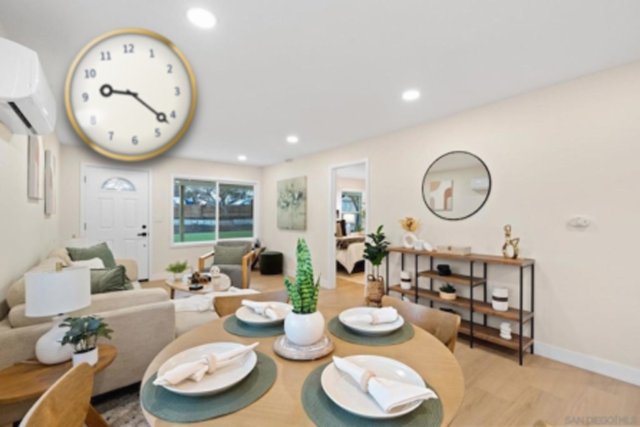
9:22
